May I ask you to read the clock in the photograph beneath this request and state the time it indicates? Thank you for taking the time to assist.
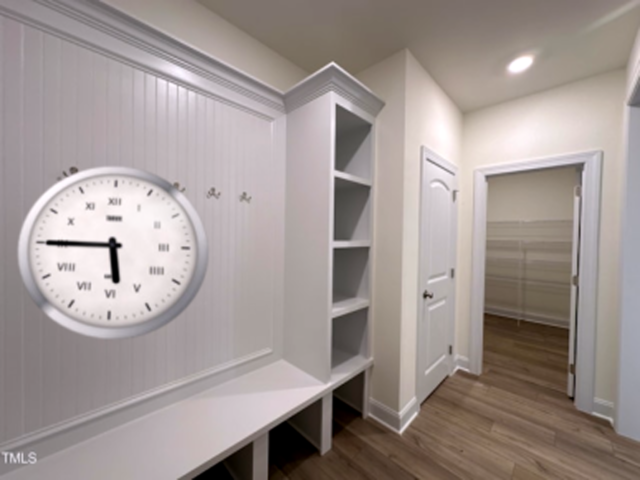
5:45
